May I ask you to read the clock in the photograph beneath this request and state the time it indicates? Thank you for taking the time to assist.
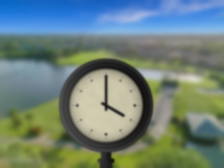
4:00
